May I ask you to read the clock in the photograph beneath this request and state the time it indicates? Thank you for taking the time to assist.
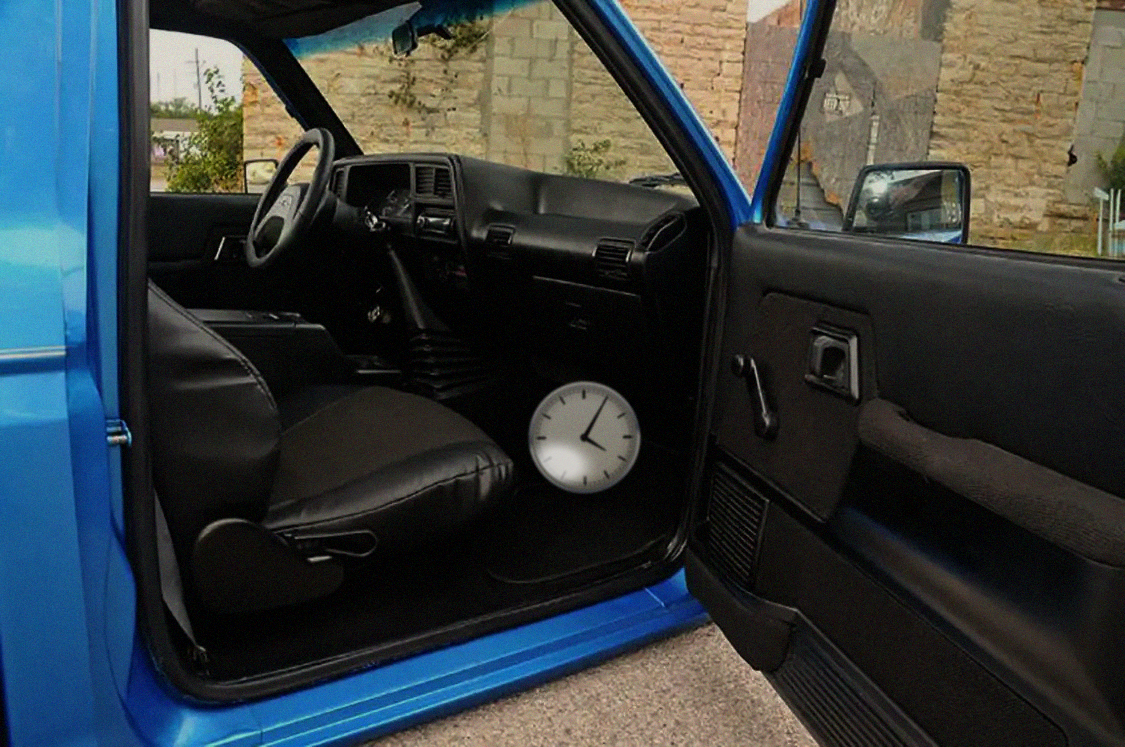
4:05
